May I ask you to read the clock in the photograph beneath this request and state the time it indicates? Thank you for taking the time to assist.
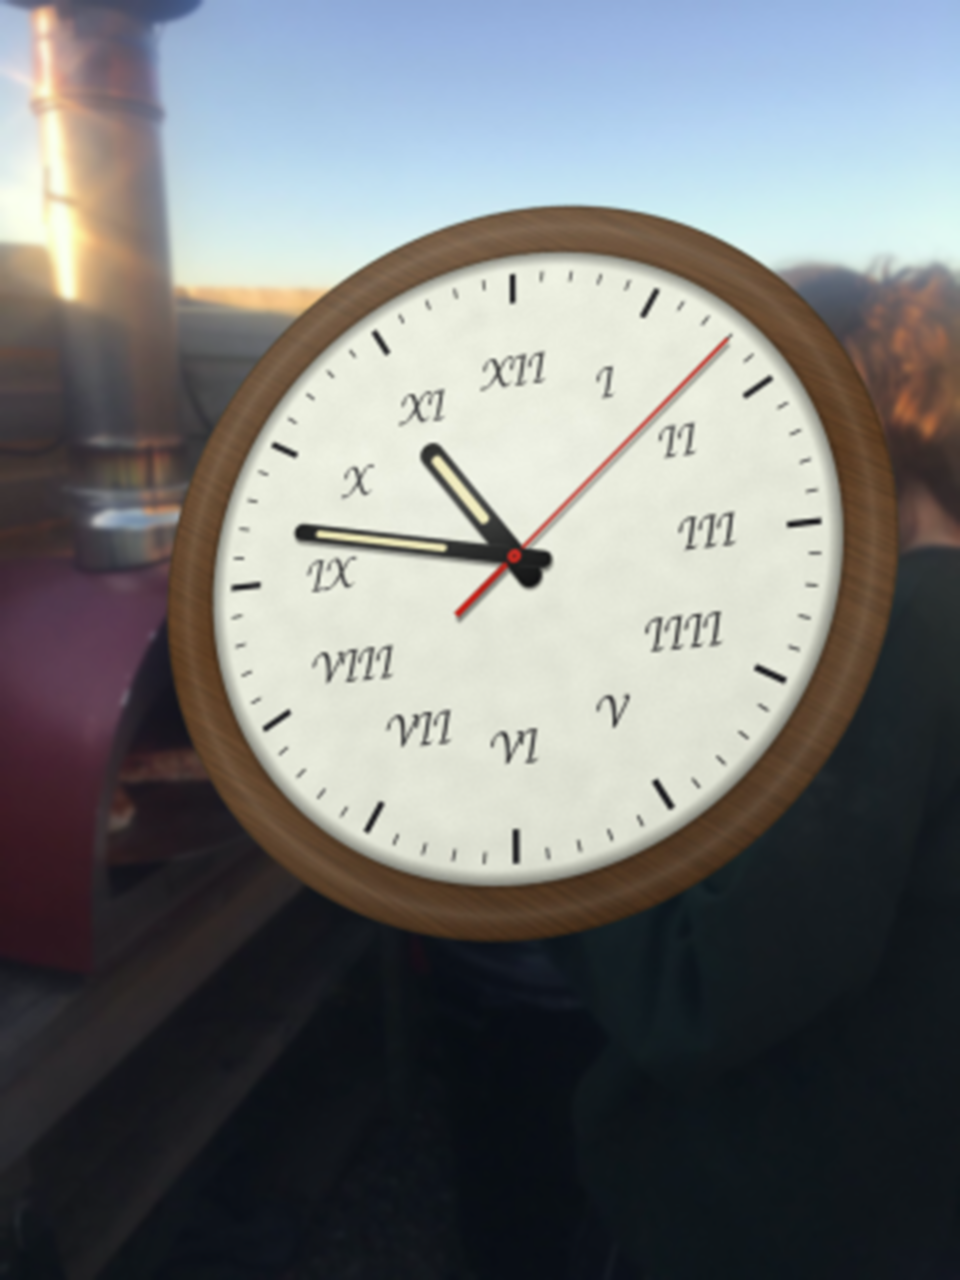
10:47:08
